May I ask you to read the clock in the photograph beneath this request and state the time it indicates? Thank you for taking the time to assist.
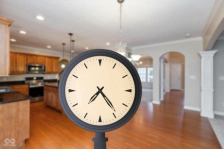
7:24
